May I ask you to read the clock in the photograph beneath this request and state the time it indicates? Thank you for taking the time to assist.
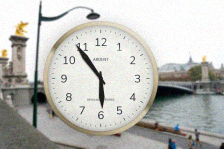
5:54
